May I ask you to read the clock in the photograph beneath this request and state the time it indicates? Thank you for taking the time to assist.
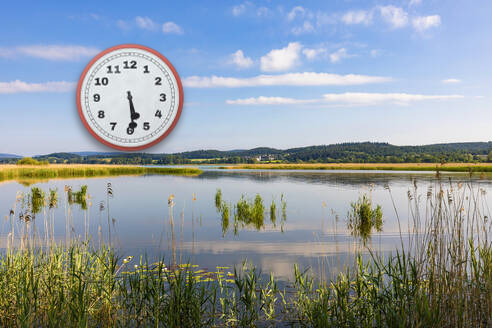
5:29
